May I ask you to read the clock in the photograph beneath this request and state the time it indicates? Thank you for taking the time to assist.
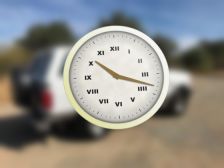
10:18
